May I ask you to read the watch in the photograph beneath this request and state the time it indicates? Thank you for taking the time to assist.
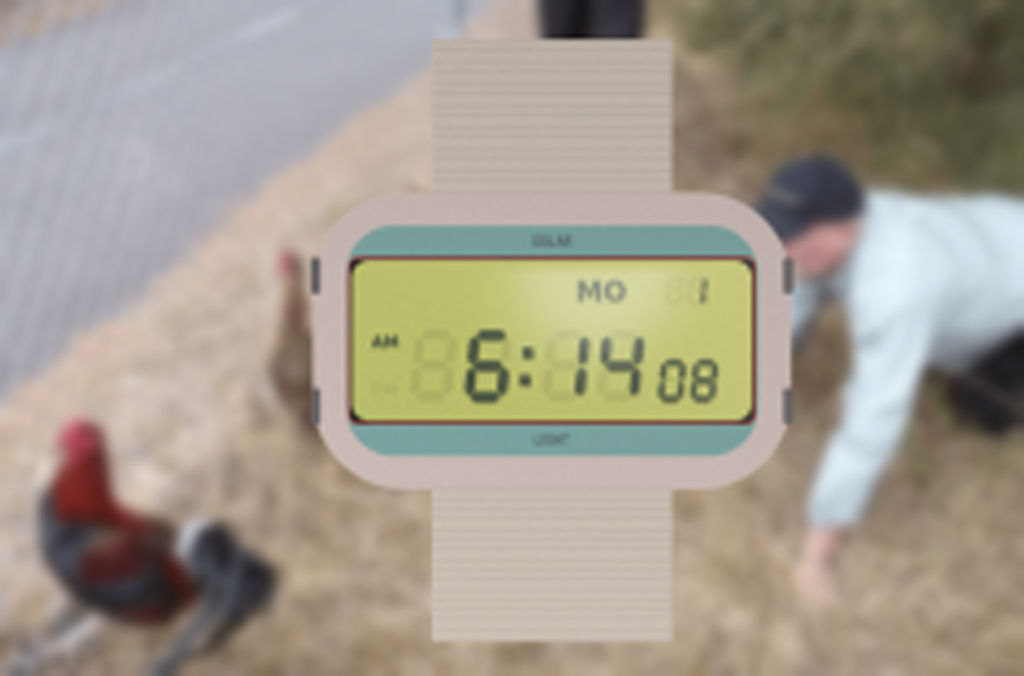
6:14:08
